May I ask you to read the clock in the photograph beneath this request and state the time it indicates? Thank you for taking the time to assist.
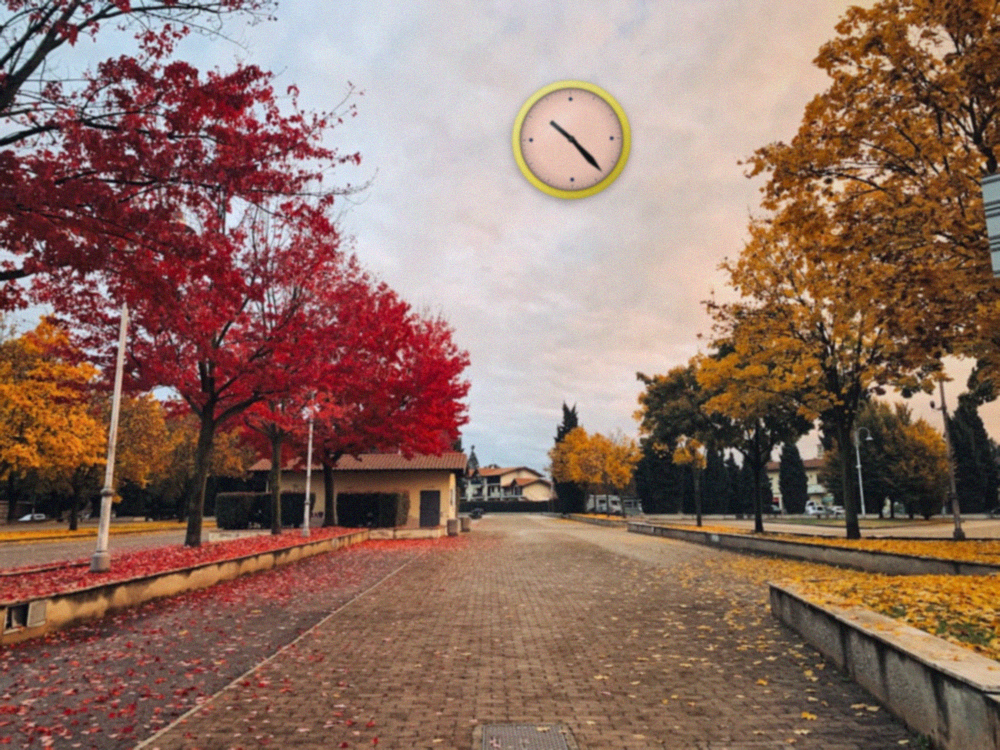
10:23
